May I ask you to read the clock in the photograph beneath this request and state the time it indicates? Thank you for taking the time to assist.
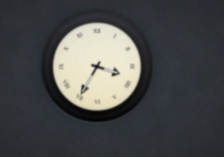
3:35
